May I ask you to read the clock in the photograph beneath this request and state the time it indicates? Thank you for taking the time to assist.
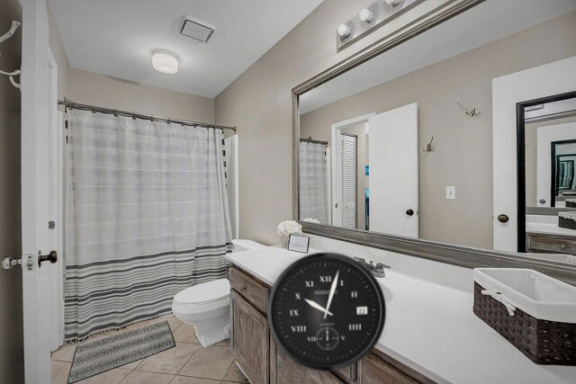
10:03
